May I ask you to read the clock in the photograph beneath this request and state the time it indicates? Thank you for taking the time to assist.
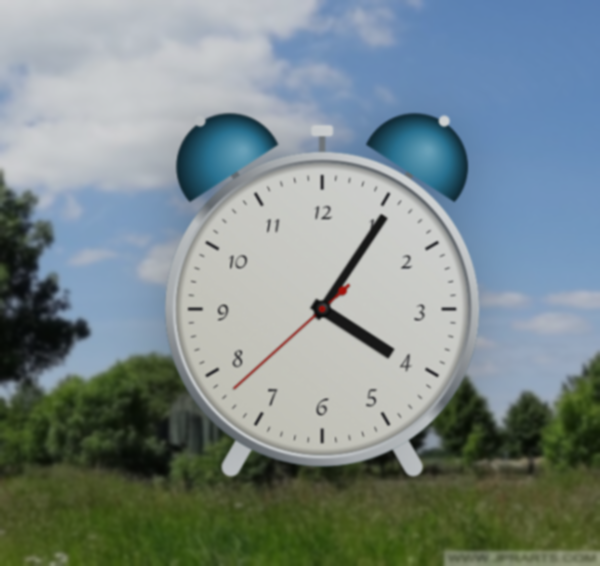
4:05:38
